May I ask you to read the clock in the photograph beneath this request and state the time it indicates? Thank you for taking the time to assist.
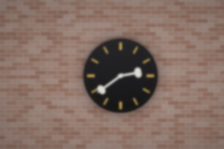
2:39
